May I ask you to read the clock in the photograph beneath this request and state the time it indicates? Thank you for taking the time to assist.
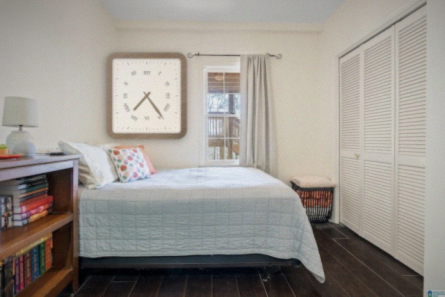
7:24
